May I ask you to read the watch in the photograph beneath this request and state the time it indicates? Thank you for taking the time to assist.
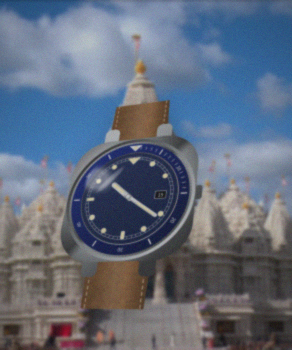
10:21
